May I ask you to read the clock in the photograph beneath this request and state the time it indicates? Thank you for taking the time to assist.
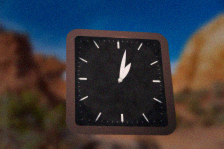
1:02
